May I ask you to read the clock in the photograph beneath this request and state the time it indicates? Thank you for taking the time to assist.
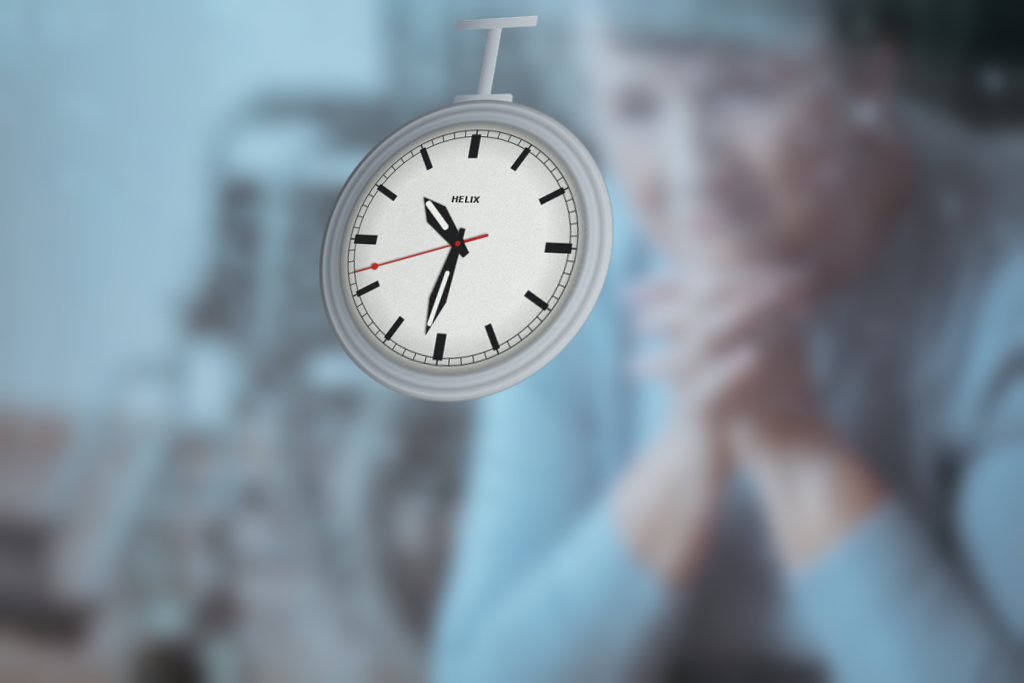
10:31:42
